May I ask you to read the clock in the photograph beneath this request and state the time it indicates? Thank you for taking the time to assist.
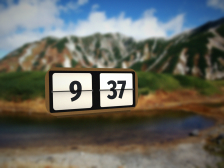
9:37
